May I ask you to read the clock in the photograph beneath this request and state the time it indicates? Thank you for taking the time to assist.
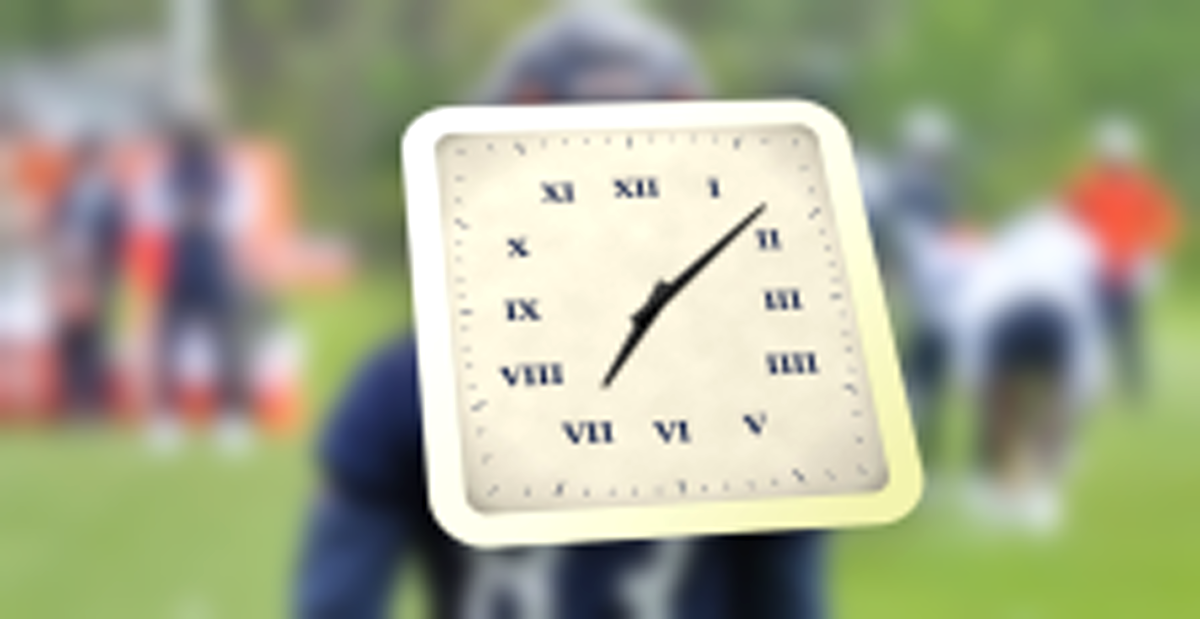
7:08
